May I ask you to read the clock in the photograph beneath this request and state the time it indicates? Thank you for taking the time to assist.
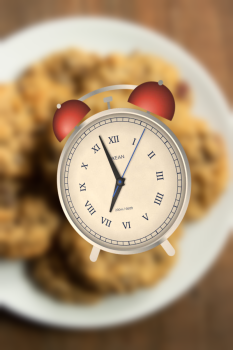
6:57:06
